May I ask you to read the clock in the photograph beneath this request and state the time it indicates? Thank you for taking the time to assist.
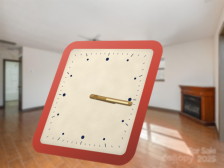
3:16
